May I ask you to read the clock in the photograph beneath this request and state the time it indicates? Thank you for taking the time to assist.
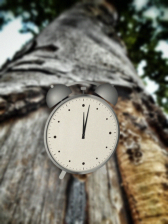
12:02
